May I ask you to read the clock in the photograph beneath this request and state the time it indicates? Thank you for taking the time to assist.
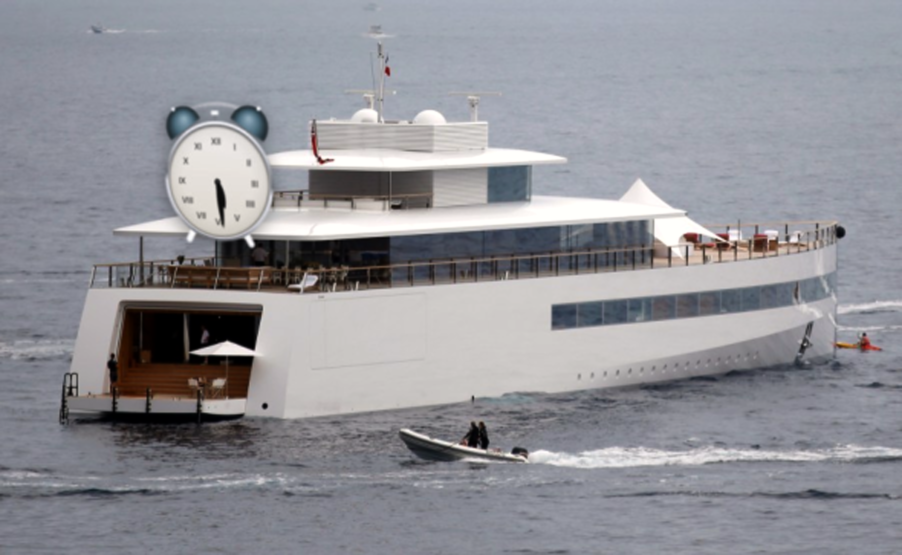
5:29
